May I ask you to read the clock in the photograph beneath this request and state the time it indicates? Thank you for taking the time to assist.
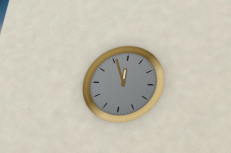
11:56
